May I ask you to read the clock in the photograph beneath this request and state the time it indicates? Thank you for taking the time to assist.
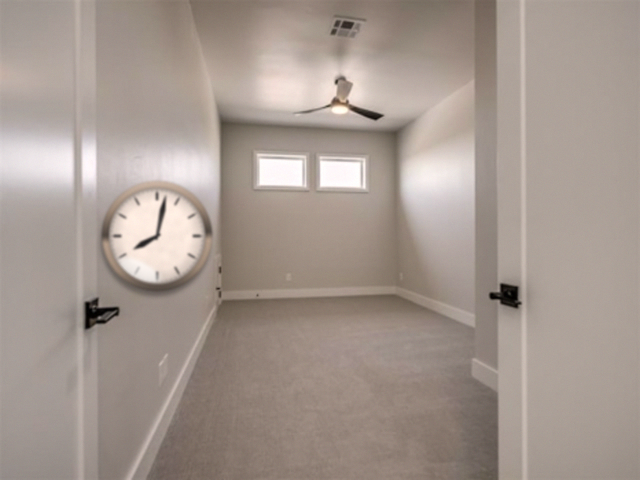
8:02
